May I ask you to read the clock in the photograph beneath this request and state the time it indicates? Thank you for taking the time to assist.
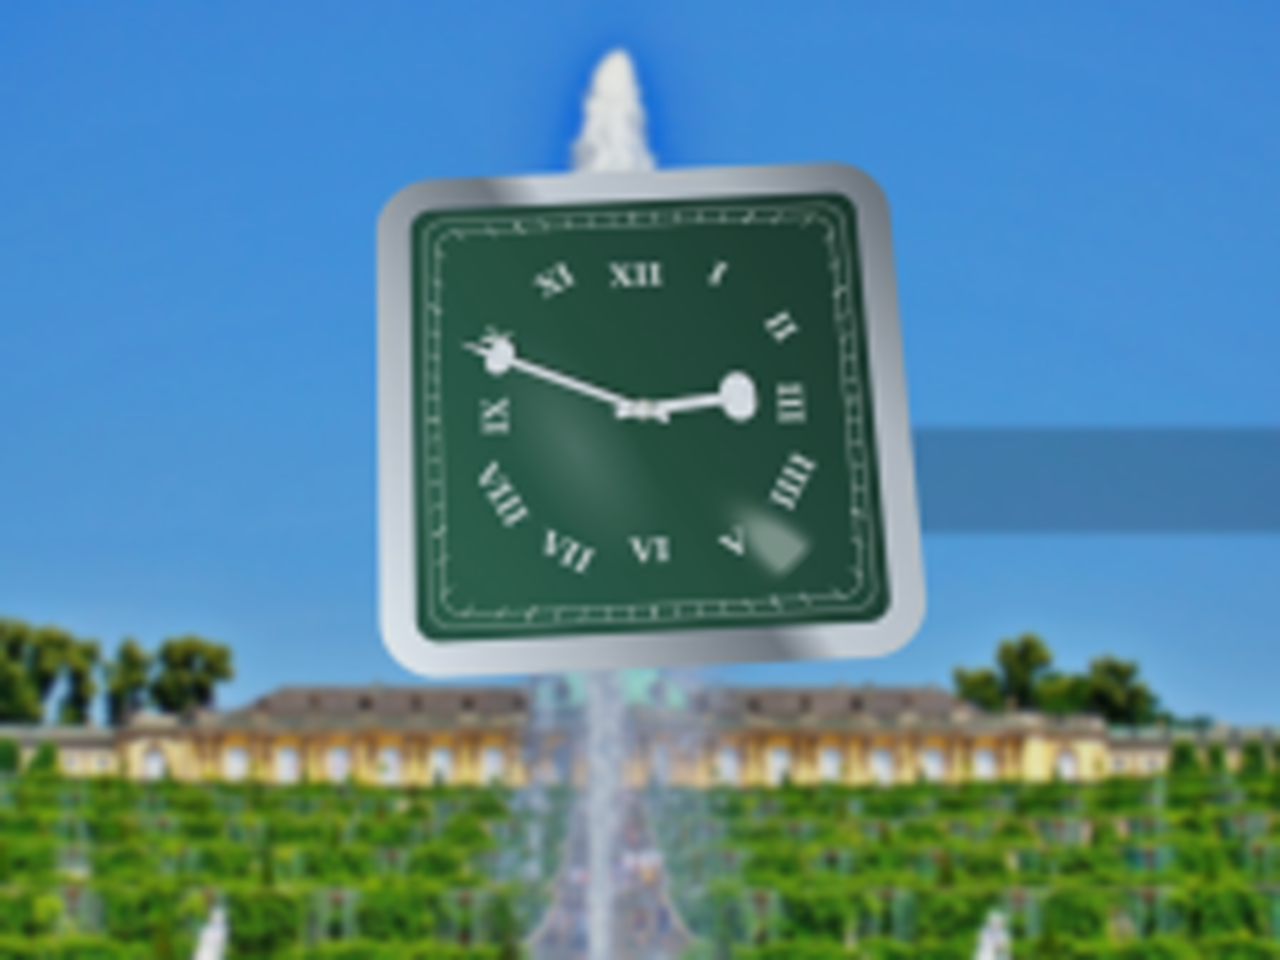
2:49
